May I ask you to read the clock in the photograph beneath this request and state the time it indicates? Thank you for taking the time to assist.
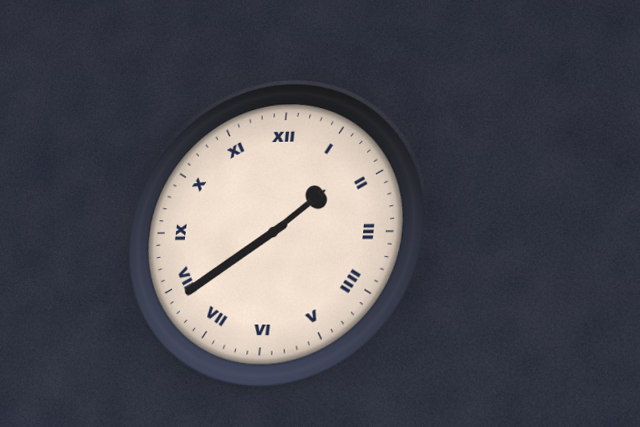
1:39
